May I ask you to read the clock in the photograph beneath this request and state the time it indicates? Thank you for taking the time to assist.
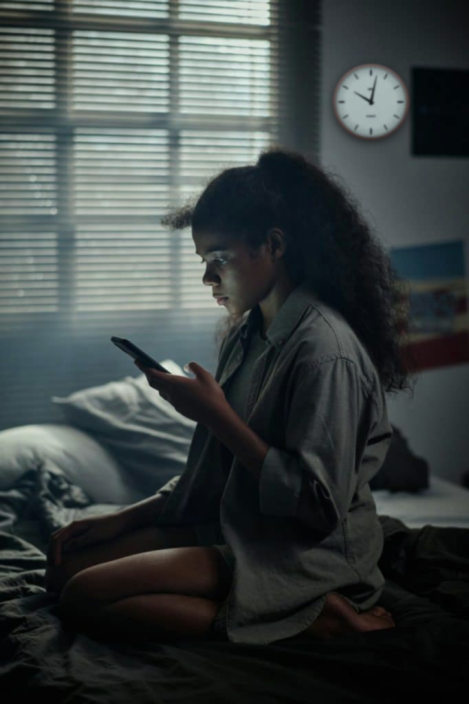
10:02
